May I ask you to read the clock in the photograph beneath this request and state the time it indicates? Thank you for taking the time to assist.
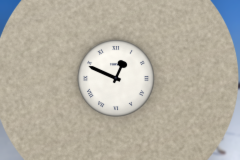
12:49
